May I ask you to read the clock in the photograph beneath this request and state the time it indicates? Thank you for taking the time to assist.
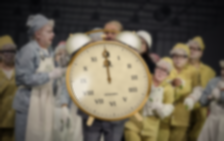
12:00
